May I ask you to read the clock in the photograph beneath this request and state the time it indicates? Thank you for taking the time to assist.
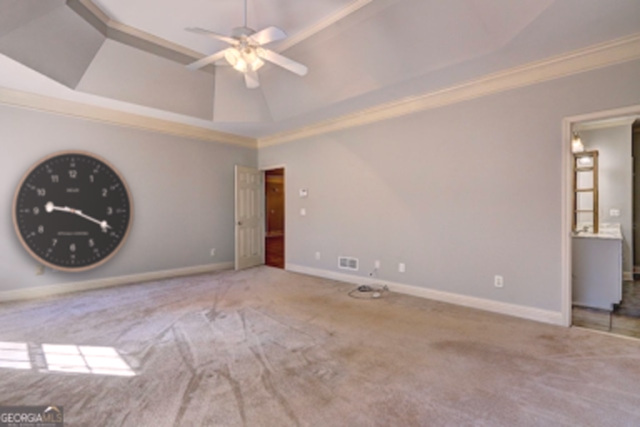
9:19
